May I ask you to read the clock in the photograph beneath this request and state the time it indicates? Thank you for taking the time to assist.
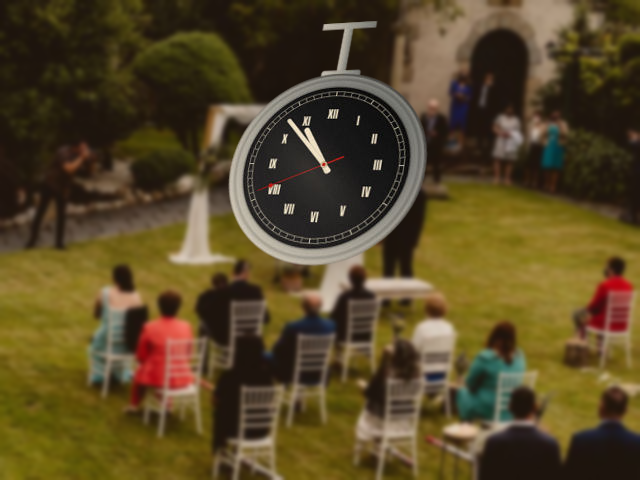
10:52:41
